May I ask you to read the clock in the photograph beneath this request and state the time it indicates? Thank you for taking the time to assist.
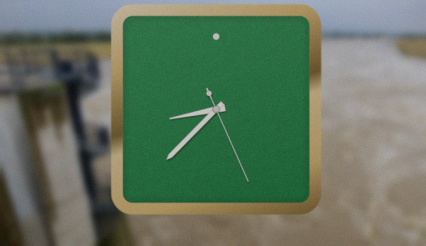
8:37:26
